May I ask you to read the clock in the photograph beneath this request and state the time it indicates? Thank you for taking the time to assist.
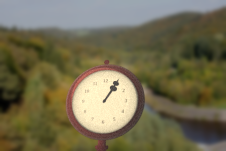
1:05
